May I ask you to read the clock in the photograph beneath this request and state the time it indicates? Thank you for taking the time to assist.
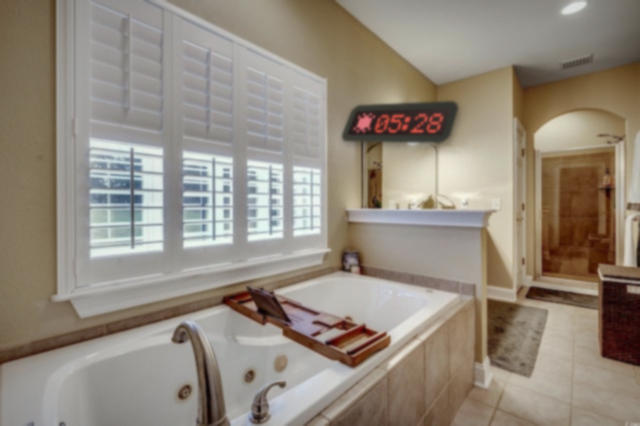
5:28
